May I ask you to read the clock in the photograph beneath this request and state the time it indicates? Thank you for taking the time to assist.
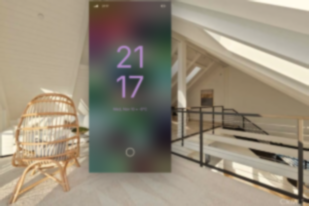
21:17
